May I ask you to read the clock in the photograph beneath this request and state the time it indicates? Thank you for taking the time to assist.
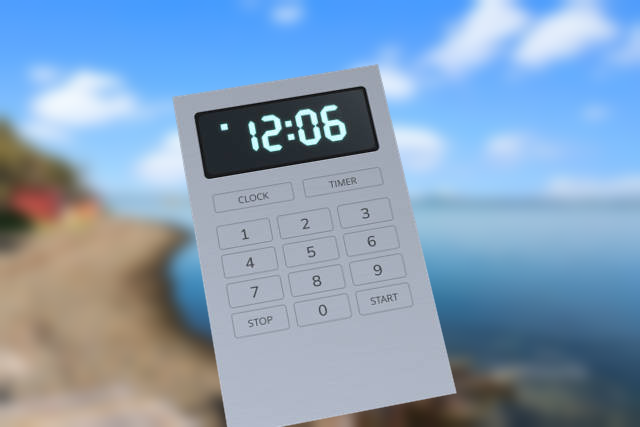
12:06
